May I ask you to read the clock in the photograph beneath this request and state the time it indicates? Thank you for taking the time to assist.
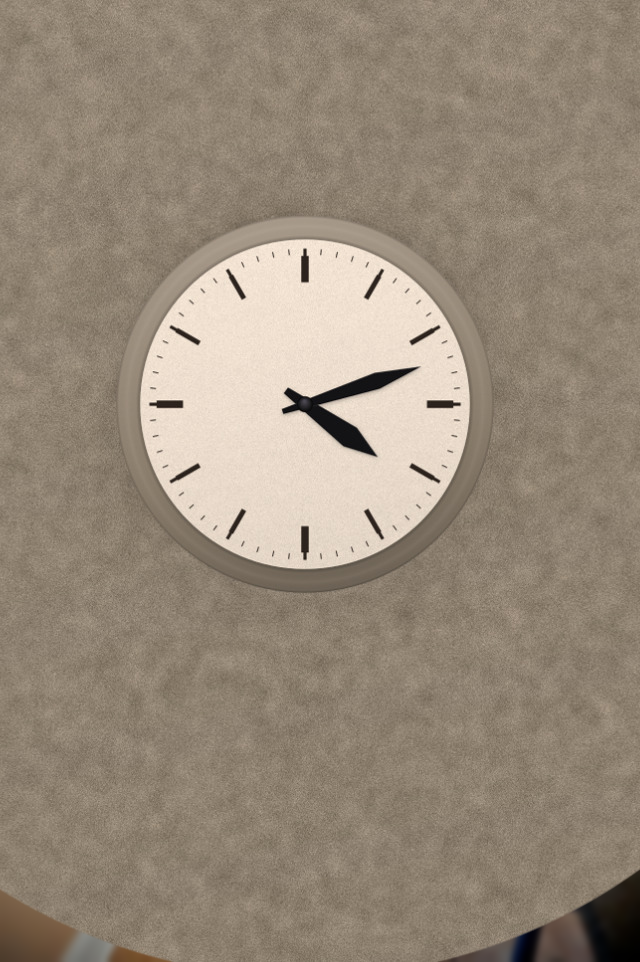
4:12
